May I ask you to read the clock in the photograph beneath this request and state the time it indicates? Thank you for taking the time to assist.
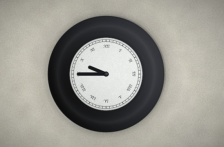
9:45
